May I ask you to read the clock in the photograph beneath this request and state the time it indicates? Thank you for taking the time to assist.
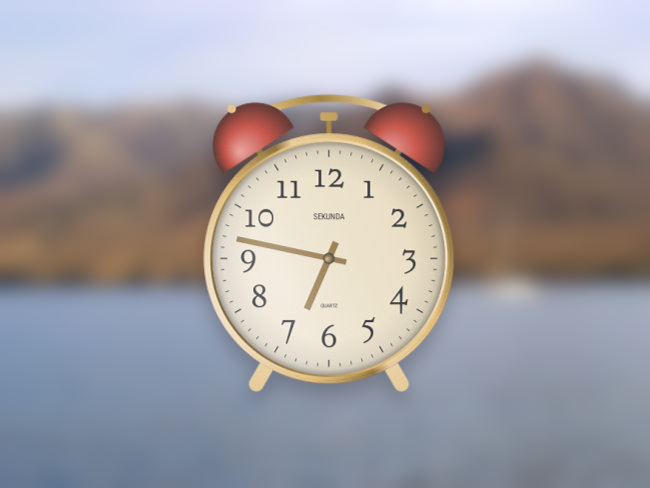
6:47
